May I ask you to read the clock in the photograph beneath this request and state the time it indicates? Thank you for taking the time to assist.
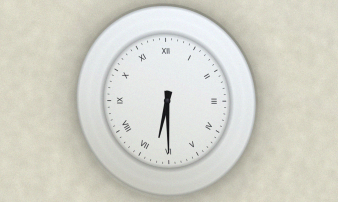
6:30
